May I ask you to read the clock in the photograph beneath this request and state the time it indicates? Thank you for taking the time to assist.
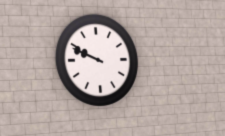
9:49
